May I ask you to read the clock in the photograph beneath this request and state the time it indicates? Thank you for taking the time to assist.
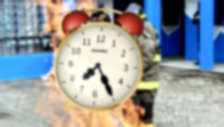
7:25
